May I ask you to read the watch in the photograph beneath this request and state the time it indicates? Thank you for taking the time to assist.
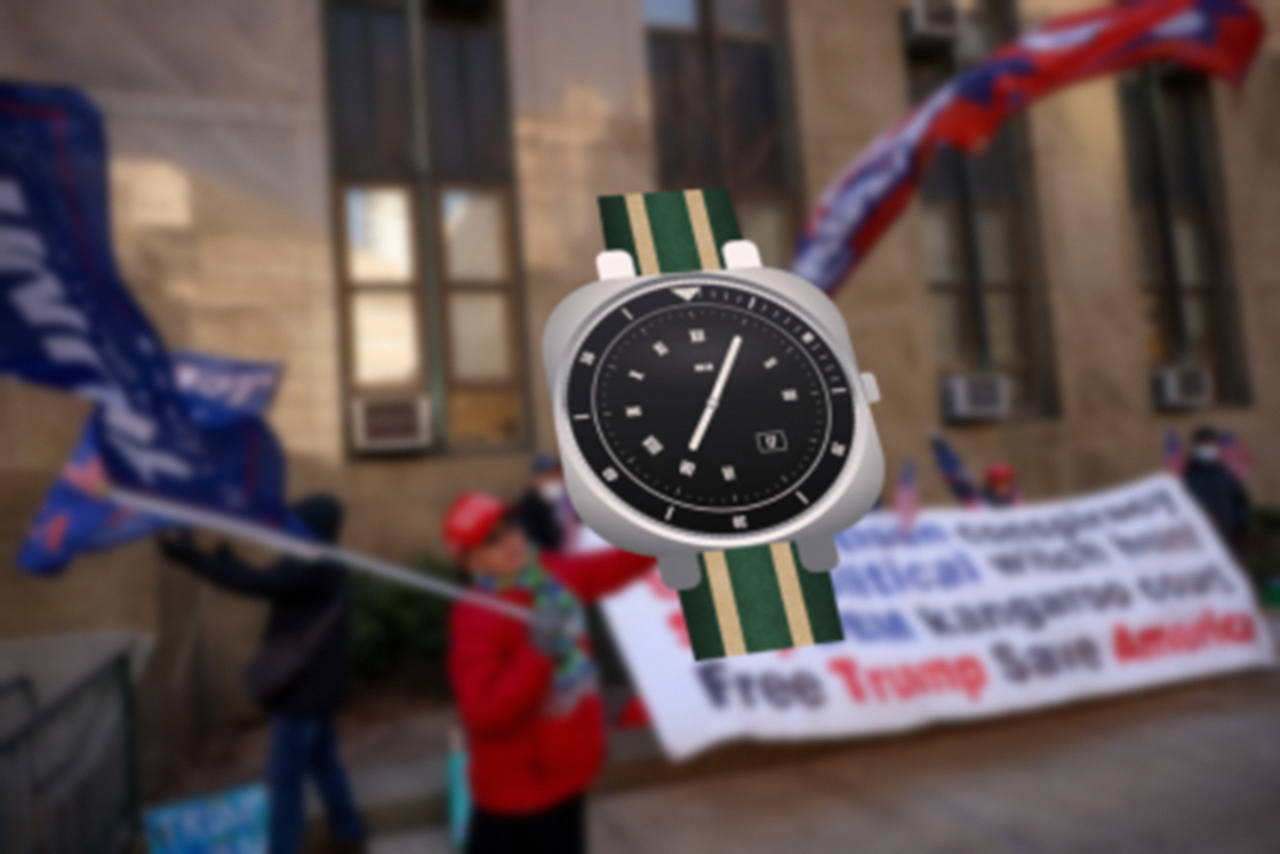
7:05
